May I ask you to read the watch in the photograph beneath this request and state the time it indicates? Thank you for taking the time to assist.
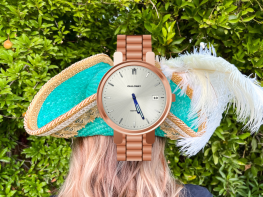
5:26
